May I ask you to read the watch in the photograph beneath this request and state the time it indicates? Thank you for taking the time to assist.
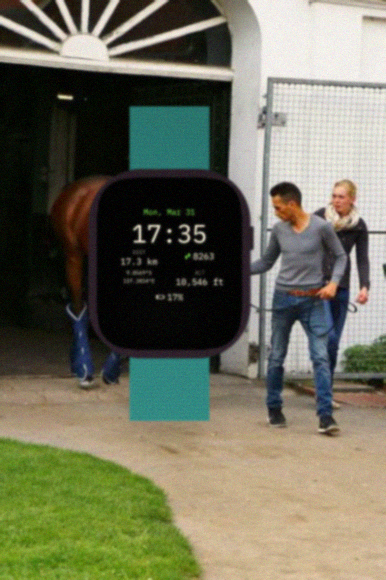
17:35
